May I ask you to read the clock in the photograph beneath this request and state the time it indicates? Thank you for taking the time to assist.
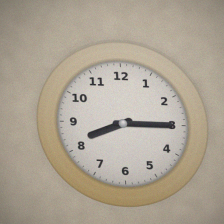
8:15
